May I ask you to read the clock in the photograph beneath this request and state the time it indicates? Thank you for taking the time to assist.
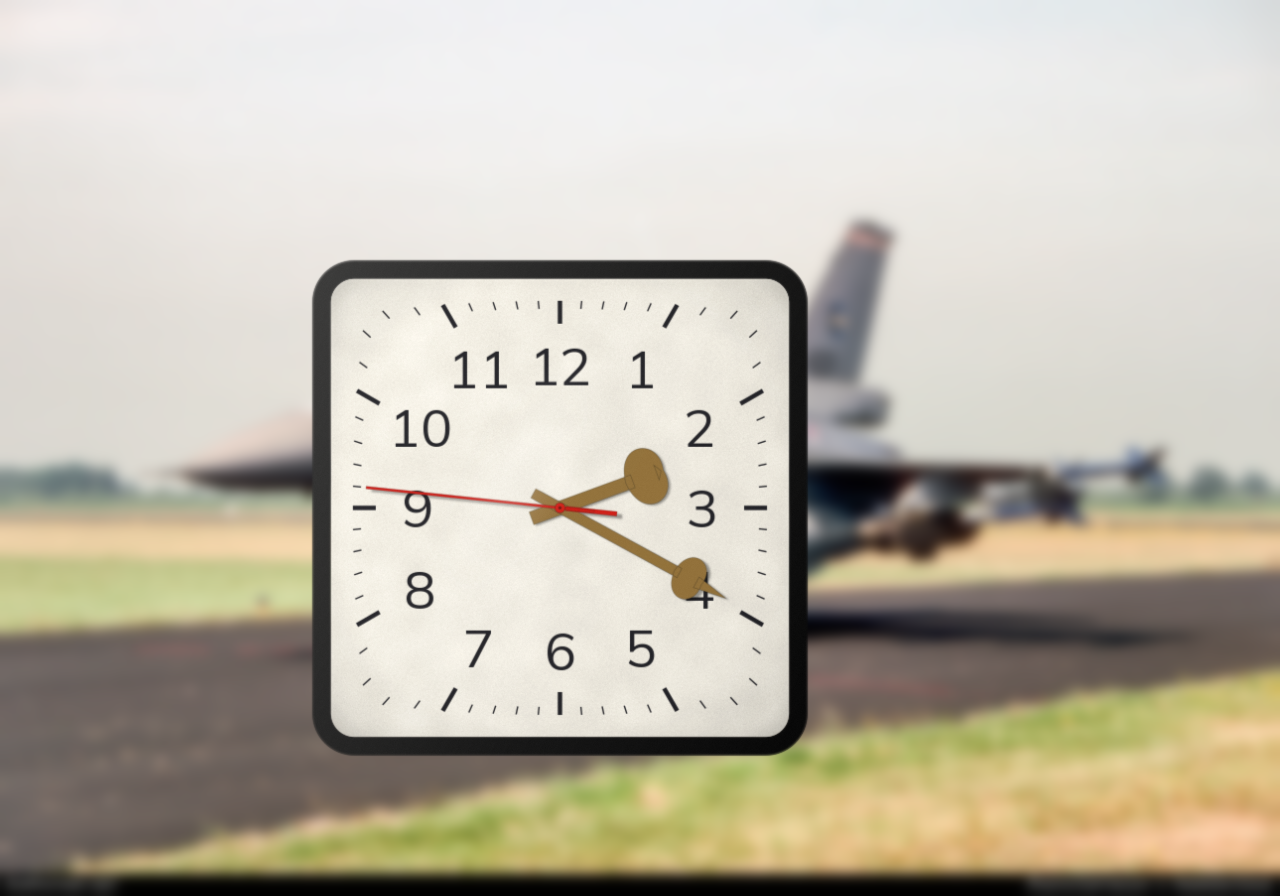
2:19:46
